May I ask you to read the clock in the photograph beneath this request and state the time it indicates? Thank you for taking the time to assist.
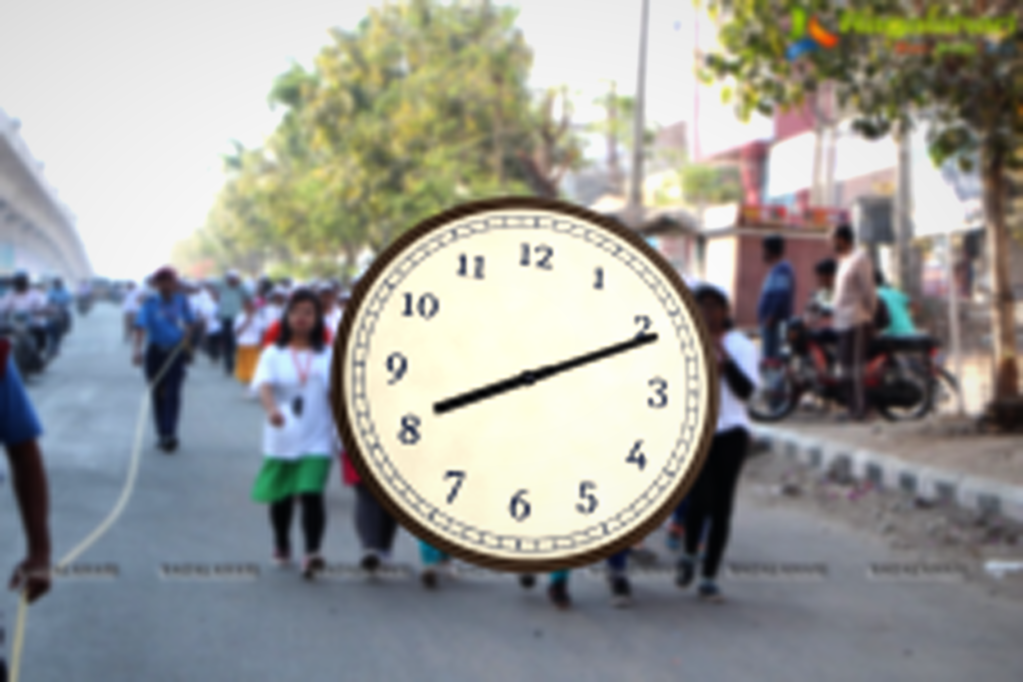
8:11
